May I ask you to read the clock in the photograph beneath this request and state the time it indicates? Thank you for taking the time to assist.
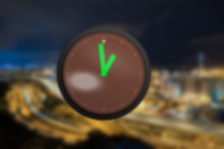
12:59
